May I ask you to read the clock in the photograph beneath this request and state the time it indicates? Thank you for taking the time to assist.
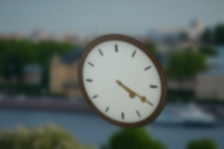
4:20
